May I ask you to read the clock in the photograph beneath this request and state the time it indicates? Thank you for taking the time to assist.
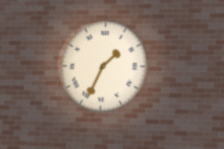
1:34
